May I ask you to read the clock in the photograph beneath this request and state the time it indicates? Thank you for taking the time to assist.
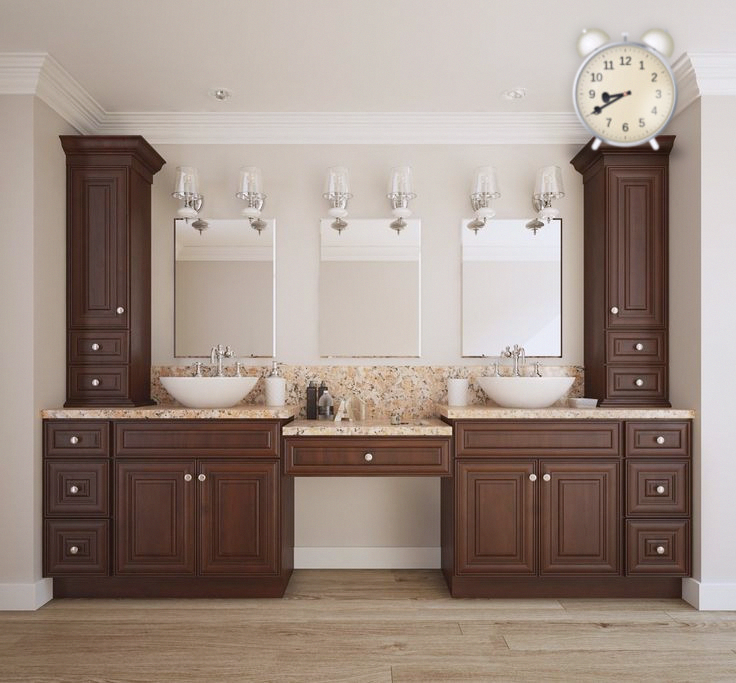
8:40
